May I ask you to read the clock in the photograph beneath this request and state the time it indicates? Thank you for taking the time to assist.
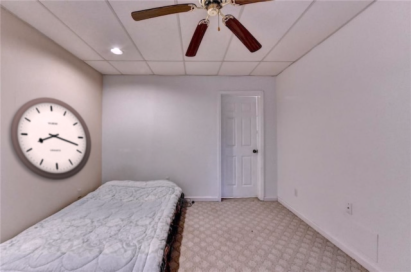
8:18
